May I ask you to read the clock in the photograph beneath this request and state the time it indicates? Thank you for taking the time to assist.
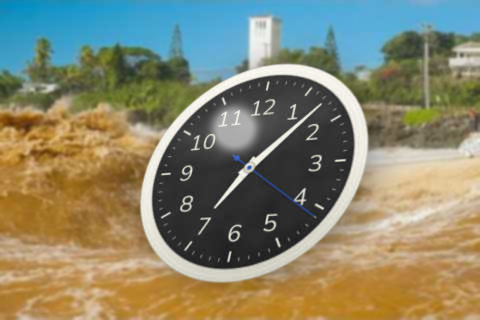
7:07:21
